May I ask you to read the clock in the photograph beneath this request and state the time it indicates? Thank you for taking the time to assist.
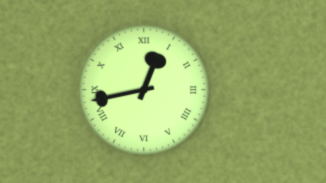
12:43
